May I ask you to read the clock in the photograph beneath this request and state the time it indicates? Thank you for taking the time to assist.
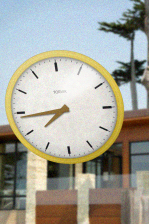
7:44
